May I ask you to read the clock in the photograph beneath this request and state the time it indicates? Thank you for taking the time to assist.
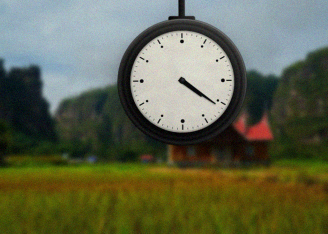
4:21
